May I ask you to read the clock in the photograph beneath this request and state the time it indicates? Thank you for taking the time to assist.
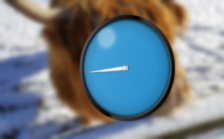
8:44
